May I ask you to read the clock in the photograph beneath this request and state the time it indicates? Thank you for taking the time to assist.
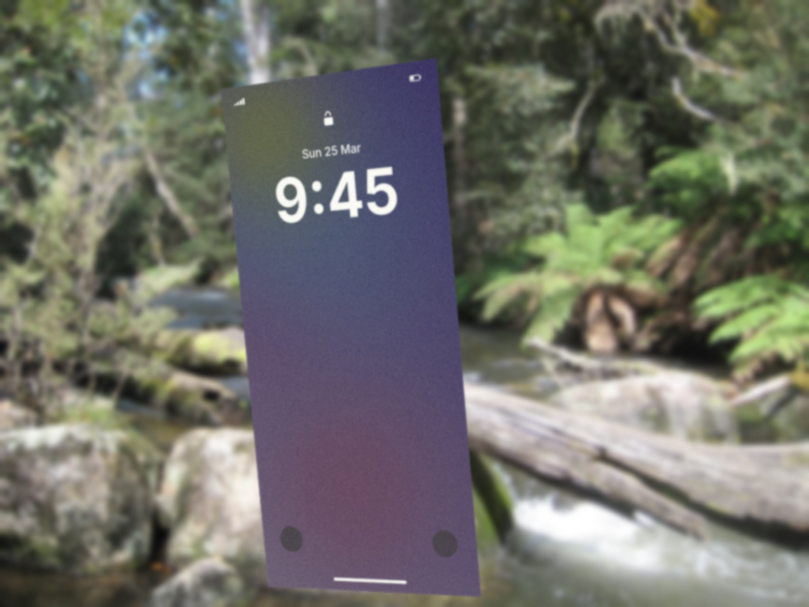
9:45
